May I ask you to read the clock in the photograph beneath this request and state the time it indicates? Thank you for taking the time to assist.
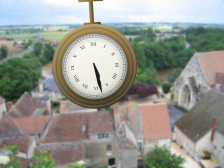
5:28
